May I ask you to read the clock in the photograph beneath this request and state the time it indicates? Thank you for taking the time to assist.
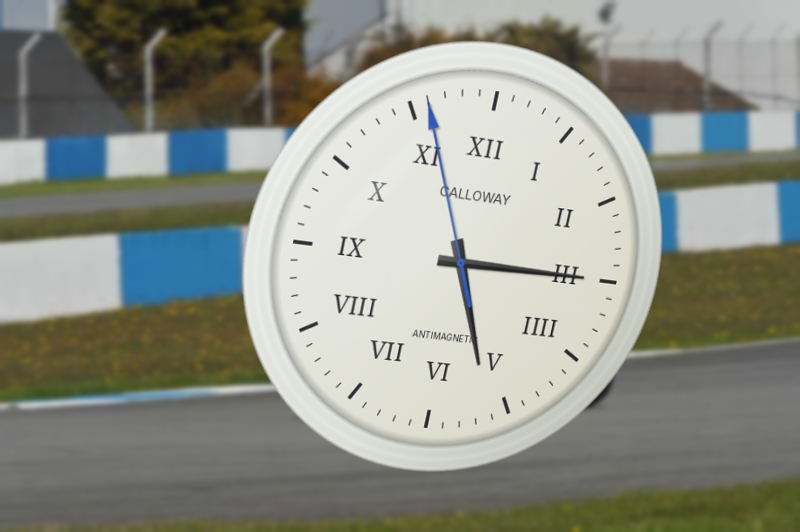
5:14:56
